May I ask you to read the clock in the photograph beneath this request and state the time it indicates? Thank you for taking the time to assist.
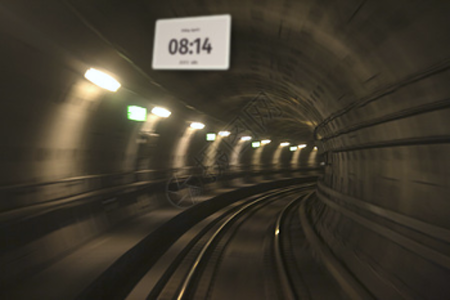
8:14
